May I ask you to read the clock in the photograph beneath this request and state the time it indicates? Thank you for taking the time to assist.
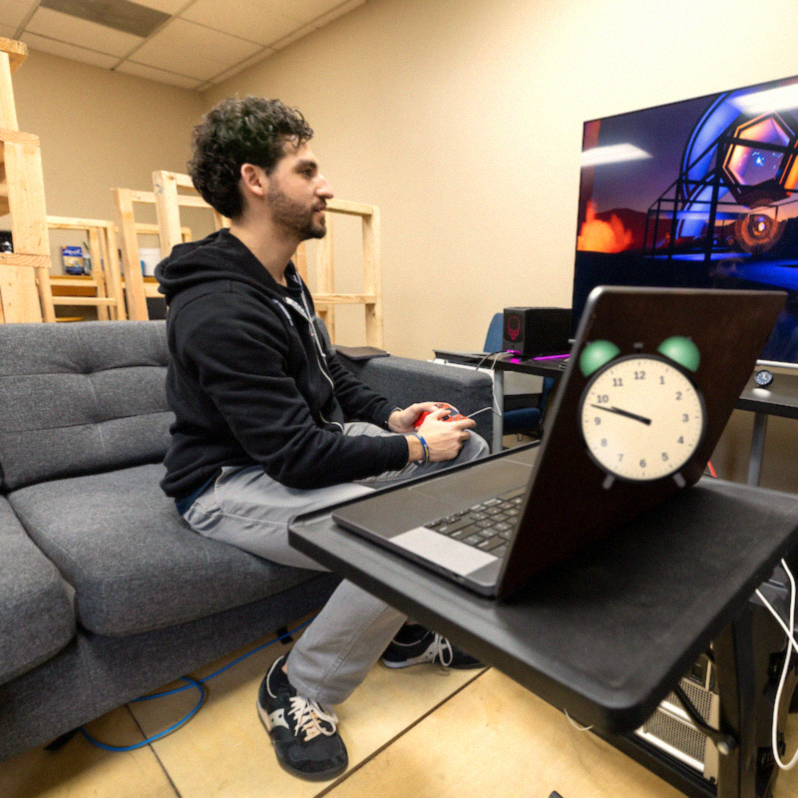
9:48
